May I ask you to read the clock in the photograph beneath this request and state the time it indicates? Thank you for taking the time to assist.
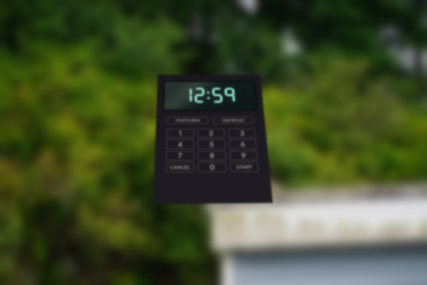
12:59
